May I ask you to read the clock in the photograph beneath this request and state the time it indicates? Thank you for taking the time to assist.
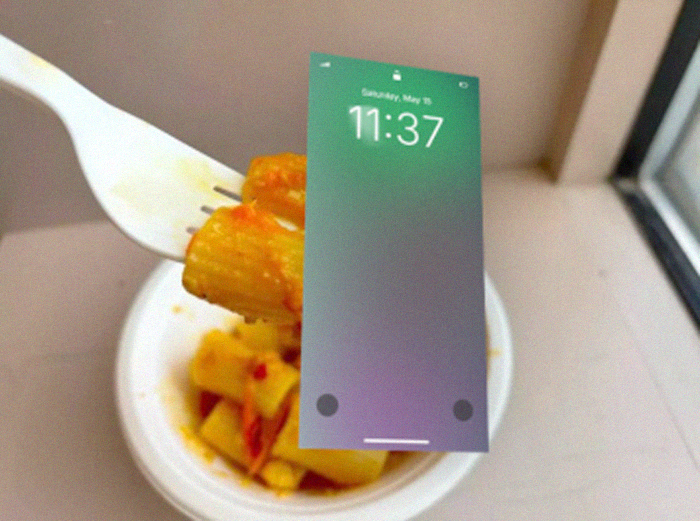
11:37
